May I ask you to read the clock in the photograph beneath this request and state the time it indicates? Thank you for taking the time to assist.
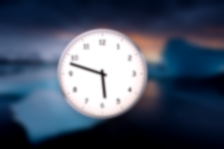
5:48
